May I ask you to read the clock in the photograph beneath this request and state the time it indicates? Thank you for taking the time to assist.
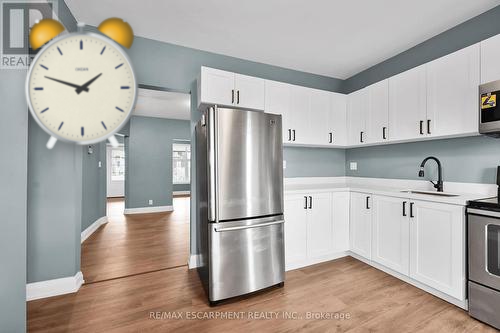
1:48
